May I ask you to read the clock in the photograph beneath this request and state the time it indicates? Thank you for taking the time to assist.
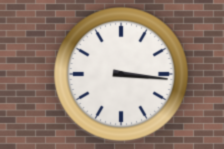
3:16
